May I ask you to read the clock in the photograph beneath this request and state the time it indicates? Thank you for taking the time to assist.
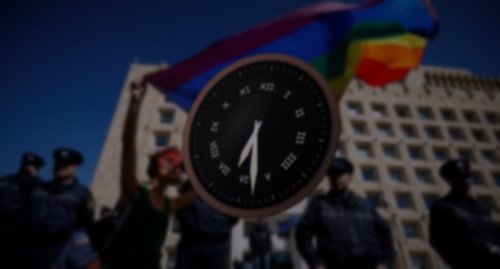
6:28
